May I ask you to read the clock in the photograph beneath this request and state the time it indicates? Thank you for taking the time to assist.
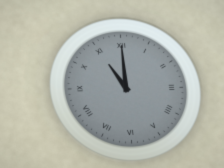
11:00
